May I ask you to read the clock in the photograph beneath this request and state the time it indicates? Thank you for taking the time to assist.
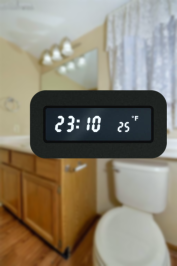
23:10
